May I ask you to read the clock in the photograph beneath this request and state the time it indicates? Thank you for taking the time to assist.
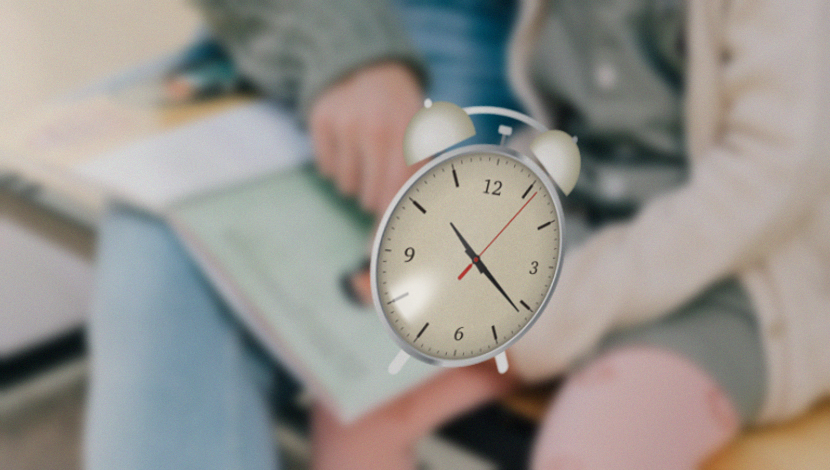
10:21:06
